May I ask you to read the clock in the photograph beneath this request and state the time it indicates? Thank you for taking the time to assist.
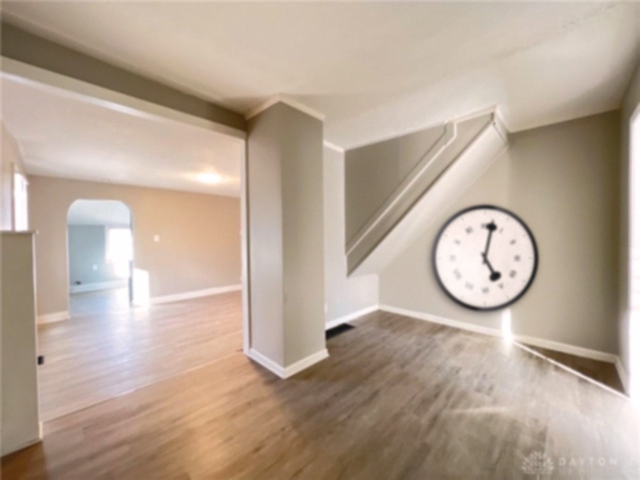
5:02
